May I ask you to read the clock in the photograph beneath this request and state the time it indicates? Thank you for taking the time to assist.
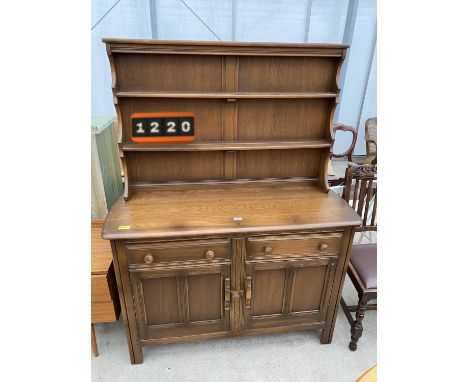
12:20
